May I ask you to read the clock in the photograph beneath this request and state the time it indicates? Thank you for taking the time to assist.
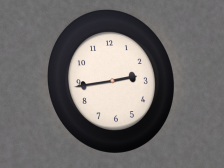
2:44
